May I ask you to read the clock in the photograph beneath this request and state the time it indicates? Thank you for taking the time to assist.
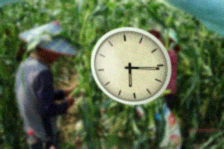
6:16
